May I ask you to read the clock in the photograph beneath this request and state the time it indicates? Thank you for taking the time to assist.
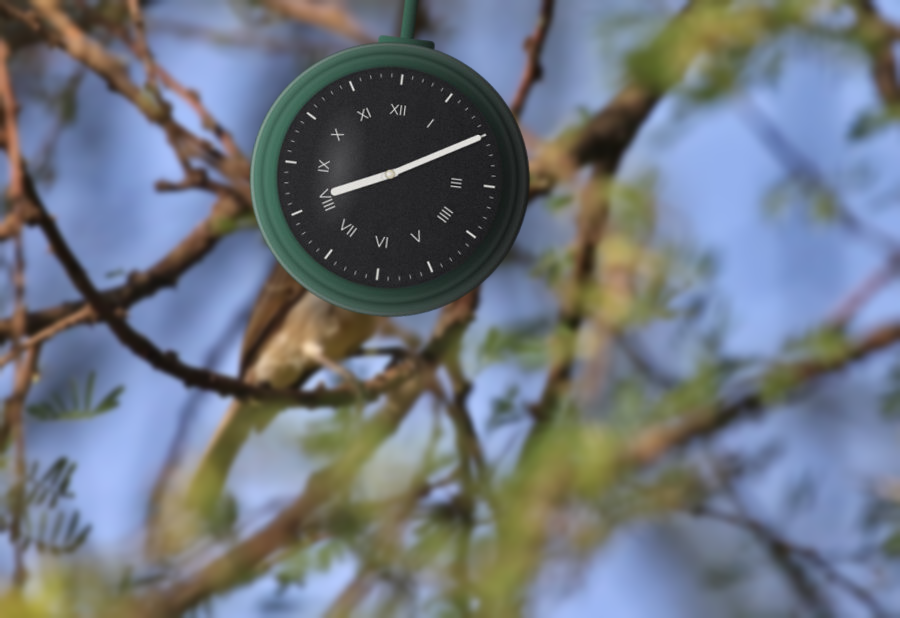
8:10
